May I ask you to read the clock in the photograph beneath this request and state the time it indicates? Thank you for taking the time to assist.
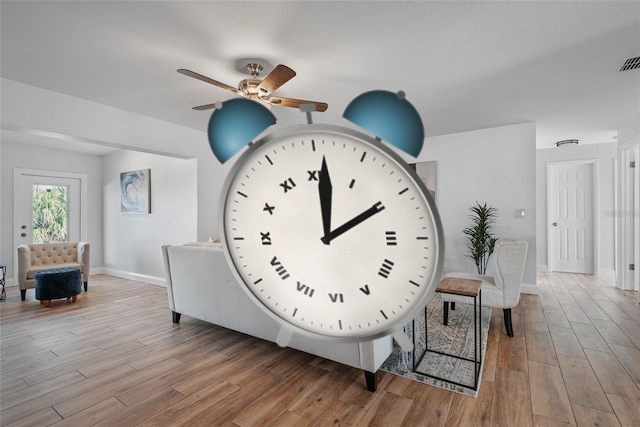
2:01
